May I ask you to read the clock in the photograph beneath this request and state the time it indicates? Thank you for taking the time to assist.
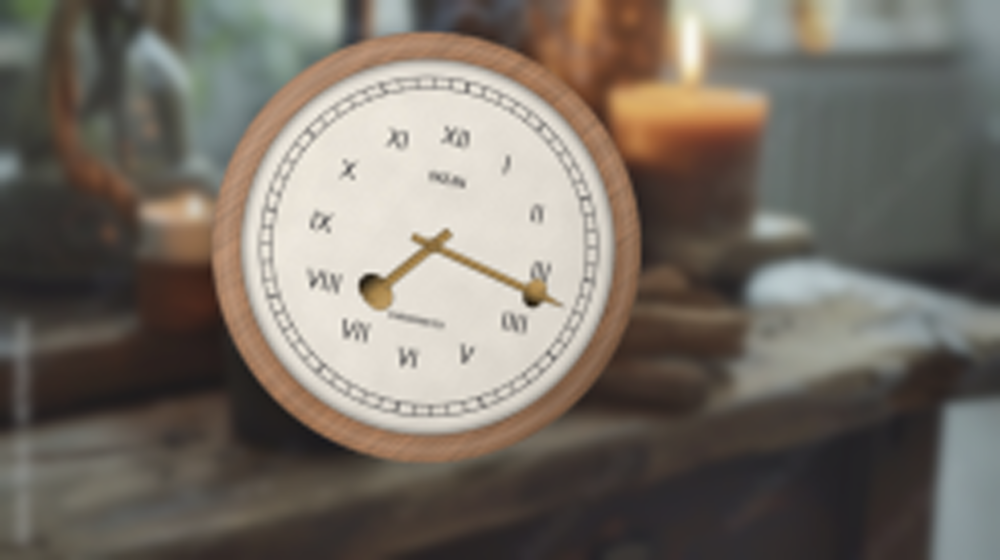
7:17
